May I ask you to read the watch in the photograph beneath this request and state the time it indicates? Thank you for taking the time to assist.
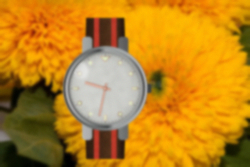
9:32
